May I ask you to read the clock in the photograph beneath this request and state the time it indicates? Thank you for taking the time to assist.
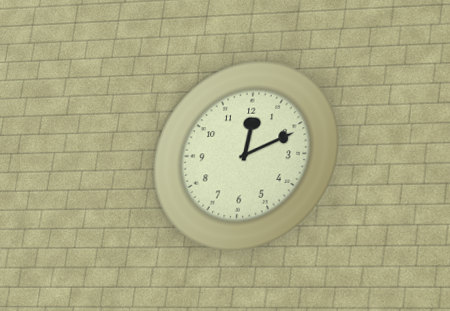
12:11
